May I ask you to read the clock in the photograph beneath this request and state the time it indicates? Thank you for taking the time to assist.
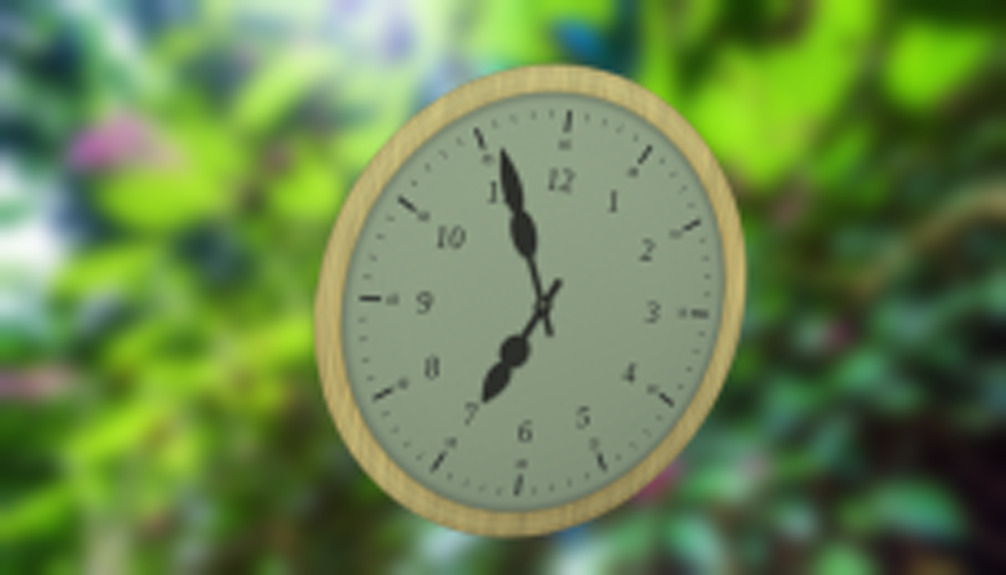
6:56
